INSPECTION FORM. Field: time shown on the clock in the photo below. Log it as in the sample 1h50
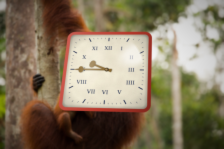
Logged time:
9h45
